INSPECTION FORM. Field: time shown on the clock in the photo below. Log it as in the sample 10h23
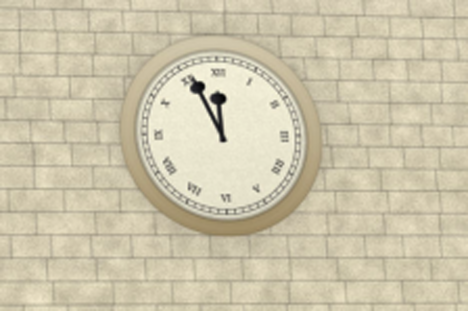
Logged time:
11h56
